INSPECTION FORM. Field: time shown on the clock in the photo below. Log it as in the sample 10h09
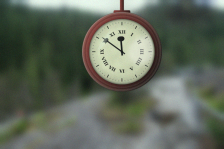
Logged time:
11h51
